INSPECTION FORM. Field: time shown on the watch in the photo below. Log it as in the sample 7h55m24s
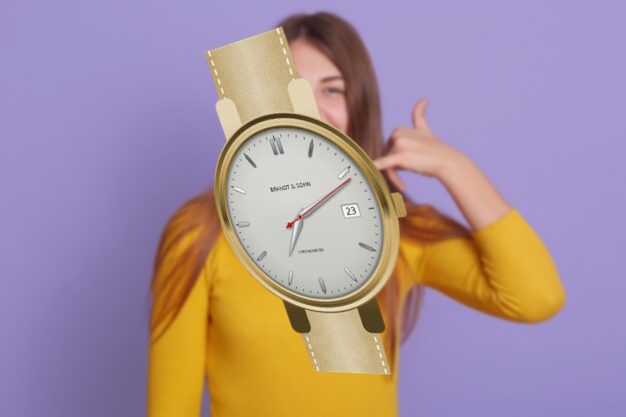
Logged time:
7h11m11s
